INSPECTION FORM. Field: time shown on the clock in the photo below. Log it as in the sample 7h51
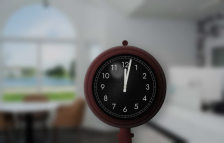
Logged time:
12h02
